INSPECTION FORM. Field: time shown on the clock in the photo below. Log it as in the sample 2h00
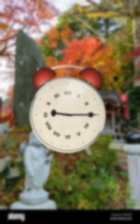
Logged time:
9h15
